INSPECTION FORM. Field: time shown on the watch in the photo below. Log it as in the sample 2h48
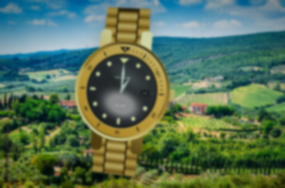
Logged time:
1h00
